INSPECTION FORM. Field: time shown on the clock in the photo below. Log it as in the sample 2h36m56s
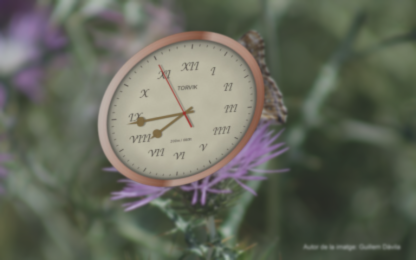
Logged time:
7h43m55s
